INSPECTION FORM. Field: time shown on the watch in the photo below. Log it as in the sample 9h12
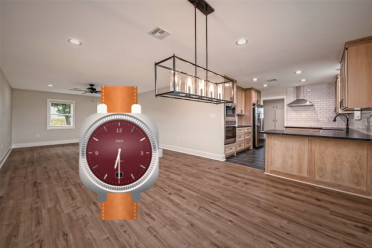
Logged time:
6h30
